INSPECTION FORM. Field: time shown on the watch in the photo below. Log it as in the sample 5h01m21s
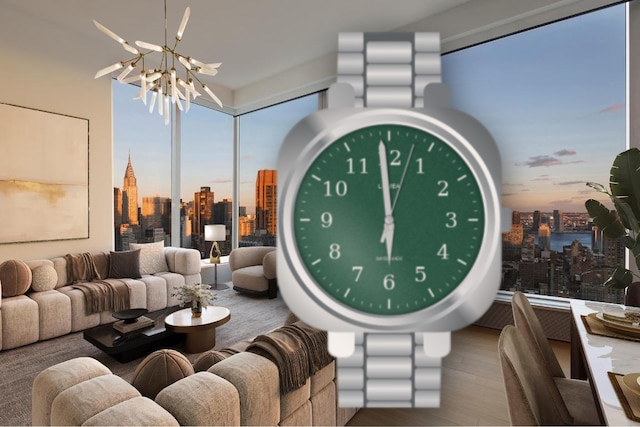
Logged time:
5h59m03s
